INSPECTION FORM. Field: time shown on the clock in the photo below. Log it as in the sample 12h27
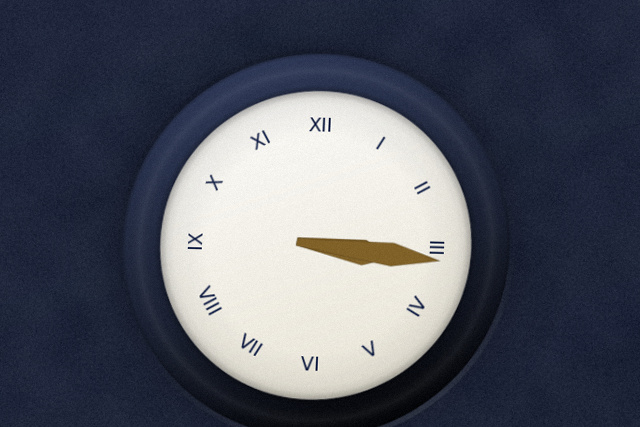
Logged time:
3h16
